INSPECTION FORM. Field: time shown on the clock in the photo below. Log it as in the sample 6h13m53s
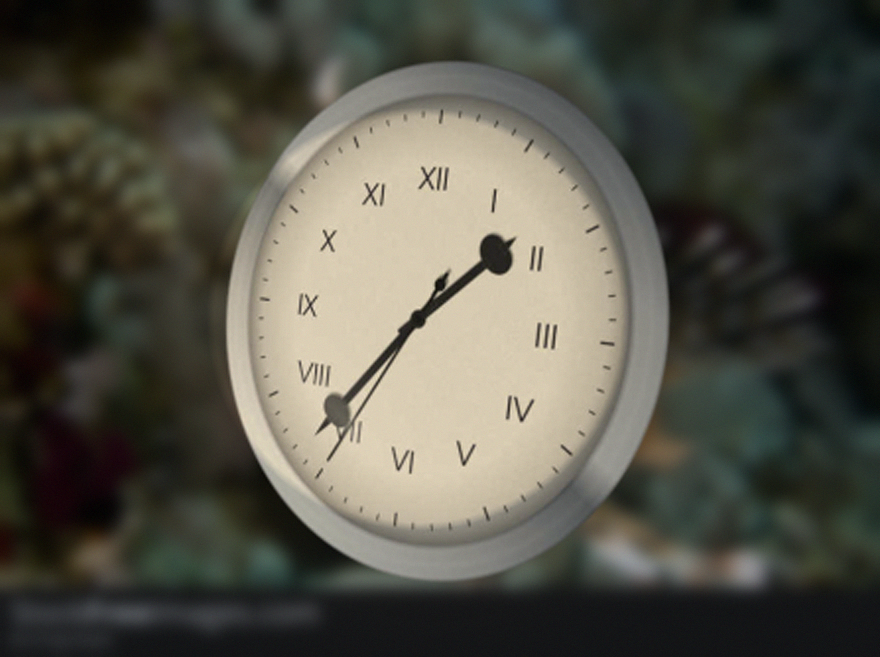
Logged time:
1h36m35s
